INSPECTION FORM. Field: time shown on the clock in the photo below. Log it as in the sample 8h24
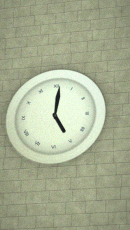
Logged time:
5h01
